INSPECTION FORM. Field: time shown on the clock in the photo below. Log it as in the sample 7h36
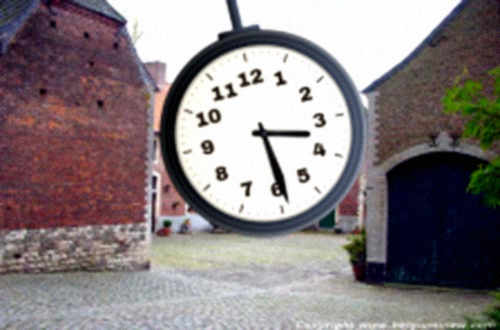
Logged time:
3h29
